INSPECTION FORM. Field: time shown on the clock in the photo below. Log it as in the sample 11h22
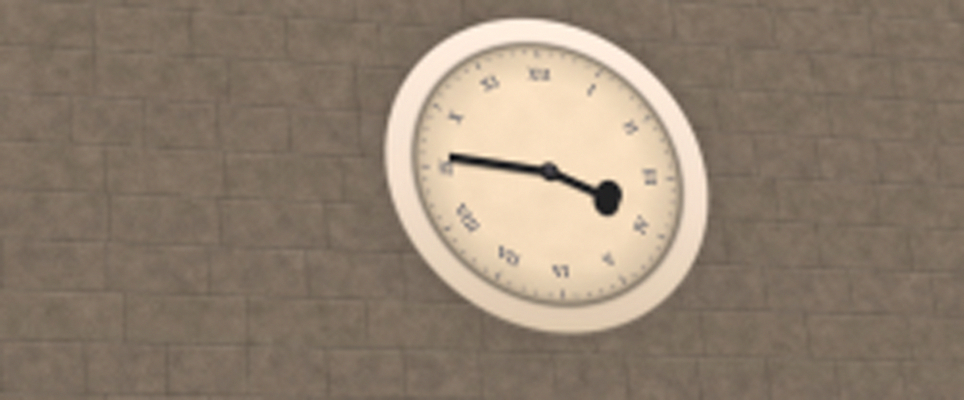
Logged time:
3h46
